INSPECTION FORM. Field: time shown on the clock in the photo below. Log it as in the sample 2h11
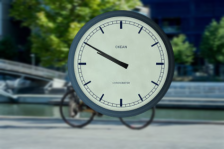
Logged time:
9h50
